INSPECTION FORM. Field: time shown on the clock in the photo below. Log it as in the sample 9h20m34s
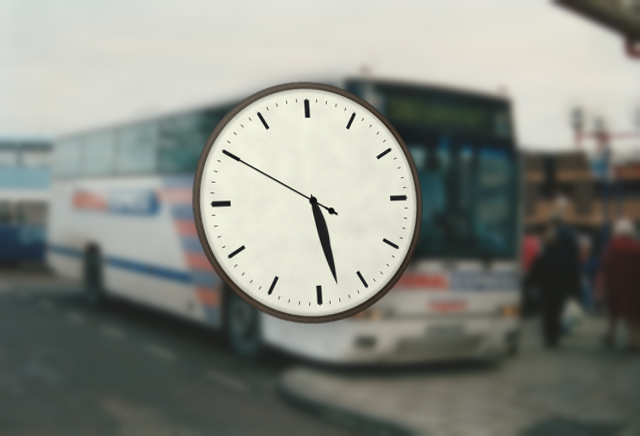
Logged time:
5h27m50s
